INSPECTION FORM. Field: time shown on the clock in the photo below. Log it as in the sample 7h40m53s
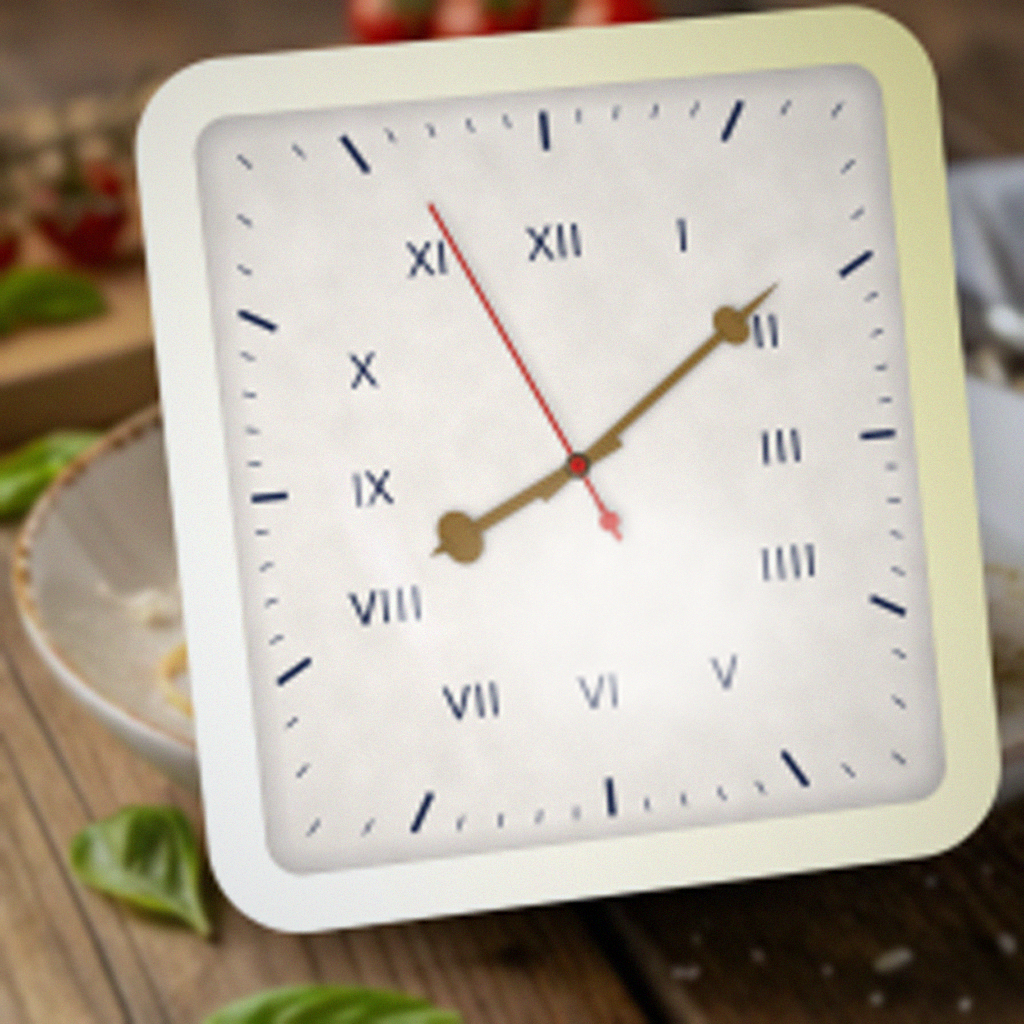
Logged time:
8h08m56s
